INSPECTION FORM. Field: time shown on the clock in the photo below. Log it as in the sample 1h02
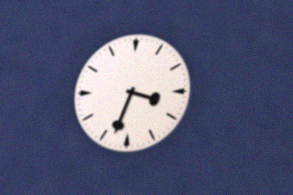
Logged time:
3h33
